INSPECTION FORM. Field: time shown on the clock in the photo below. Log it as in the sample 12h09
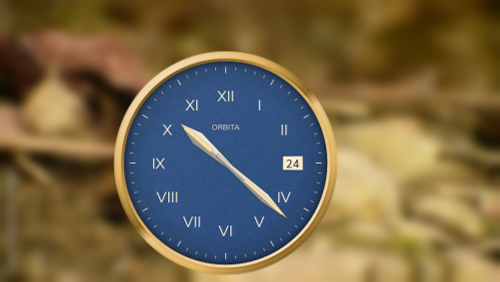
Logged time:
10h22
